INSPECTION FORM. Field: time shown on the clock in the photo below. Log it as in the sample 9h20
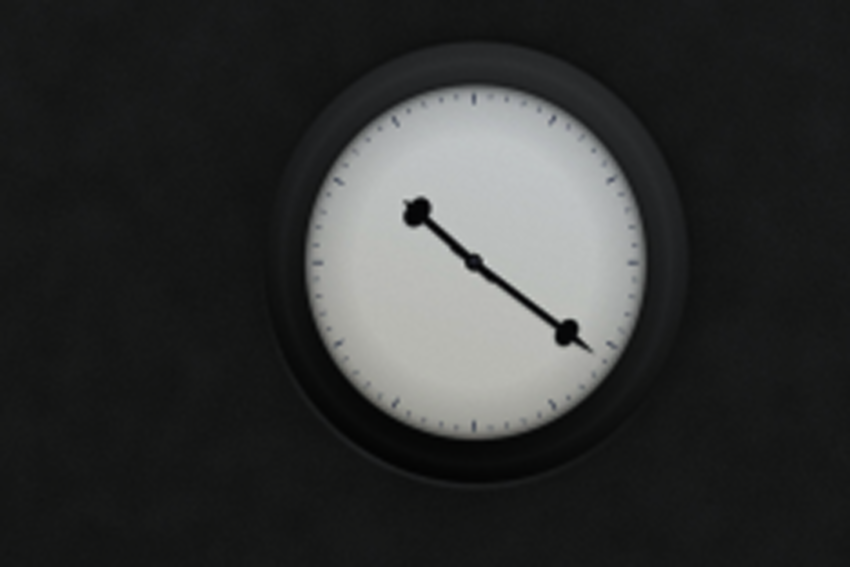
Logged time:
10h21
